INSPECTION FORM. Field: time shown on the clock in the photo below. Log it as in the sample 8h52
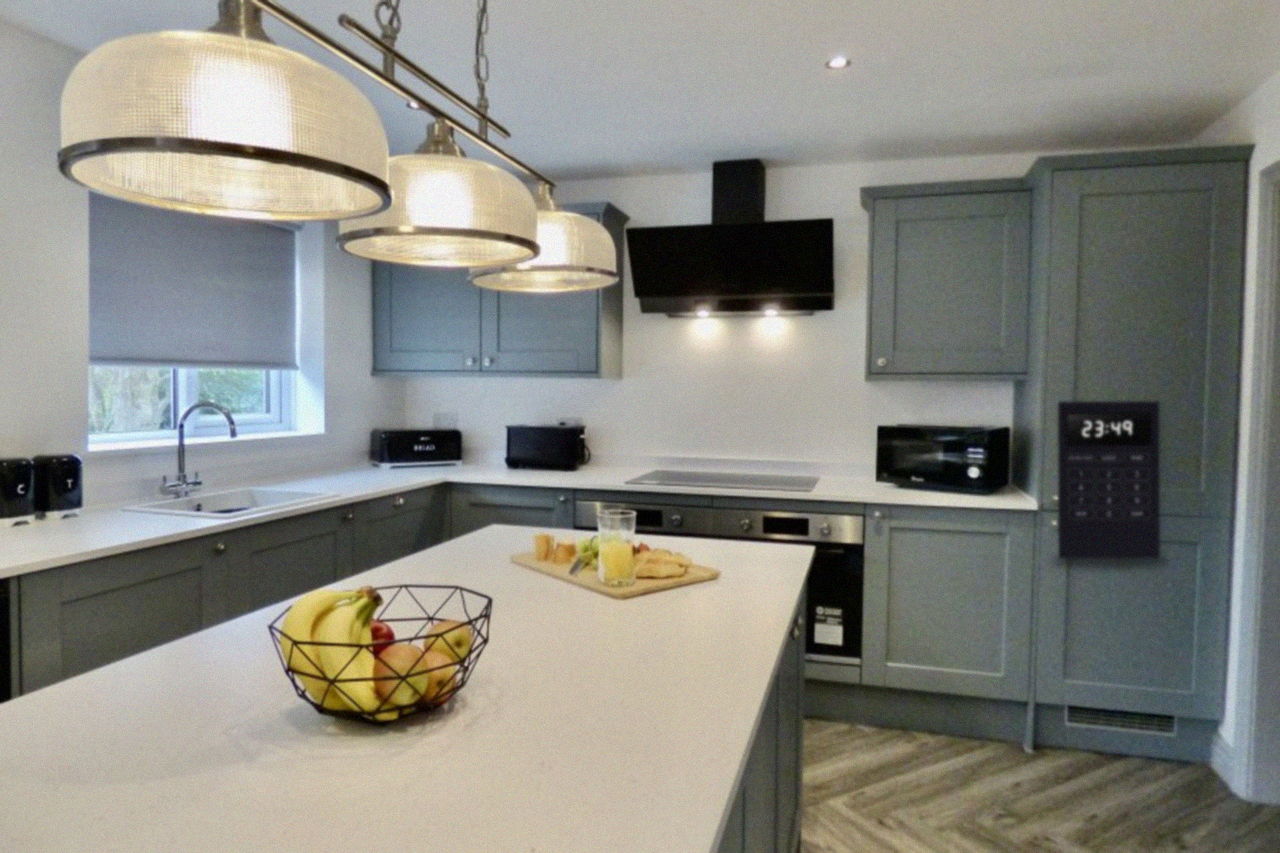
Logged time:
23h49
